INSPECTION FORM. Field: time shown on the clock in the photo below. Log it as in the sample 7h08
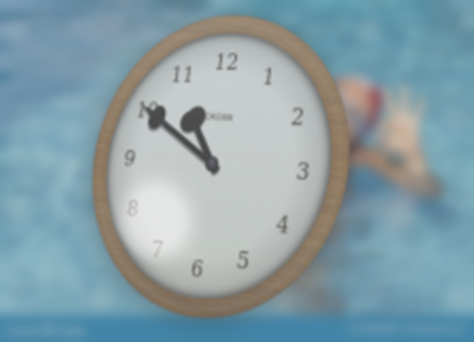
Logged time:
10h50
